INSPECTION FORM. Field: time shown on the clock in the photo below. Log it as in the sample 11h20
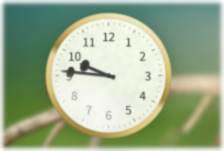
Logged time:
9h46
